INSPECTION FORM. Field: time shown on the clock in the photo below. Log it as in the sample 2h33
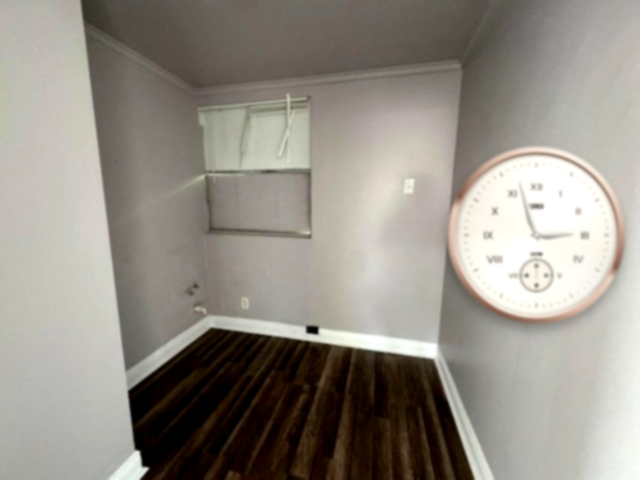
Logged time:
2h57
